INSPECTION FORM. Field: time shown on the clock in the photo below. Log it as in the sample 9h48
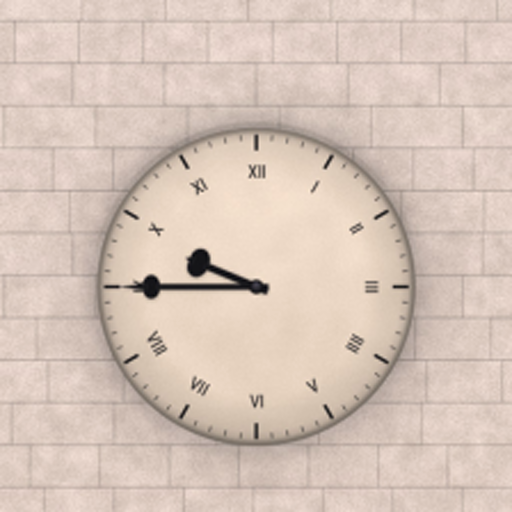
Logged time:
9h45
